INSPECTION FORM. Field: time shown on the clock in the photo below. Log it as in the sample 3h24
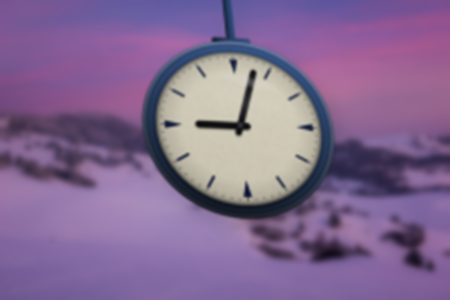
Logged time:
9h03
